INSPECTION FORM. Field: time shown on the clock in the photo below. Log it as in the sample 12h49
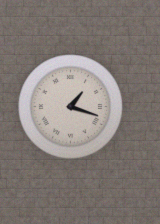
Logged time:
1h18
